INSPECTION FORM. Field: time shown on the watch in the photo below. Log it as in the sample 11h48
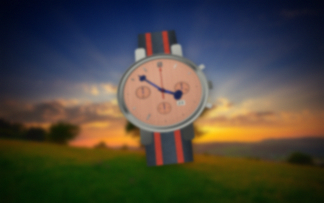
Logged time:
3h52
